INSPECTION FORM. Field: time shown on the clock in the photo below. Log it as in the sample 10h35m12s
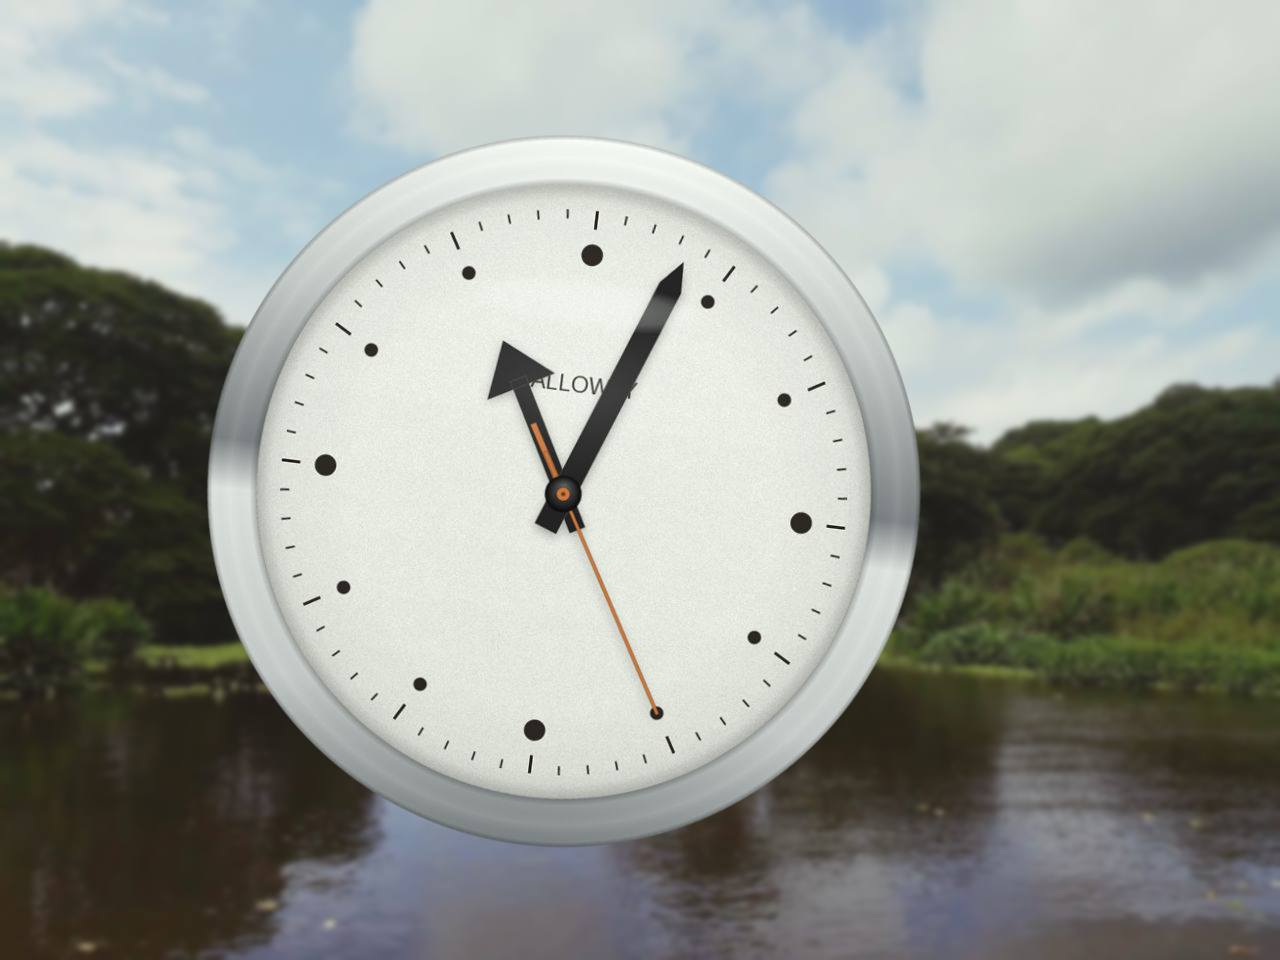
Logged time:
11h03m25s
